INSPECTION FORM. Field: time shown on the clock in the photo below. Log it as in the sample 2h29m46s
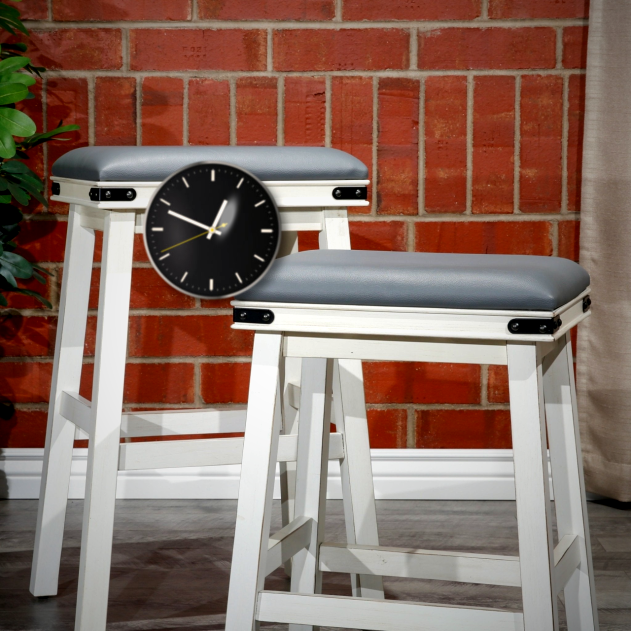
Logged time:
12h48m41s
